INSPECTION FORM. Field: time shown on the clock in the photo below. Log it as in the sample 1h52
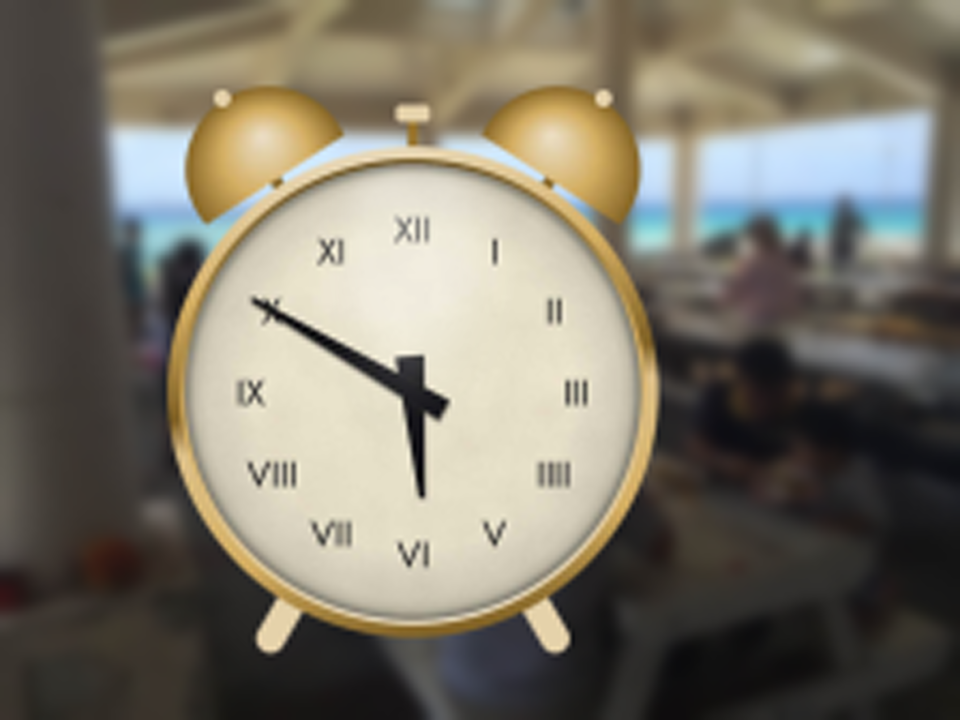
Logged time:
5h50
